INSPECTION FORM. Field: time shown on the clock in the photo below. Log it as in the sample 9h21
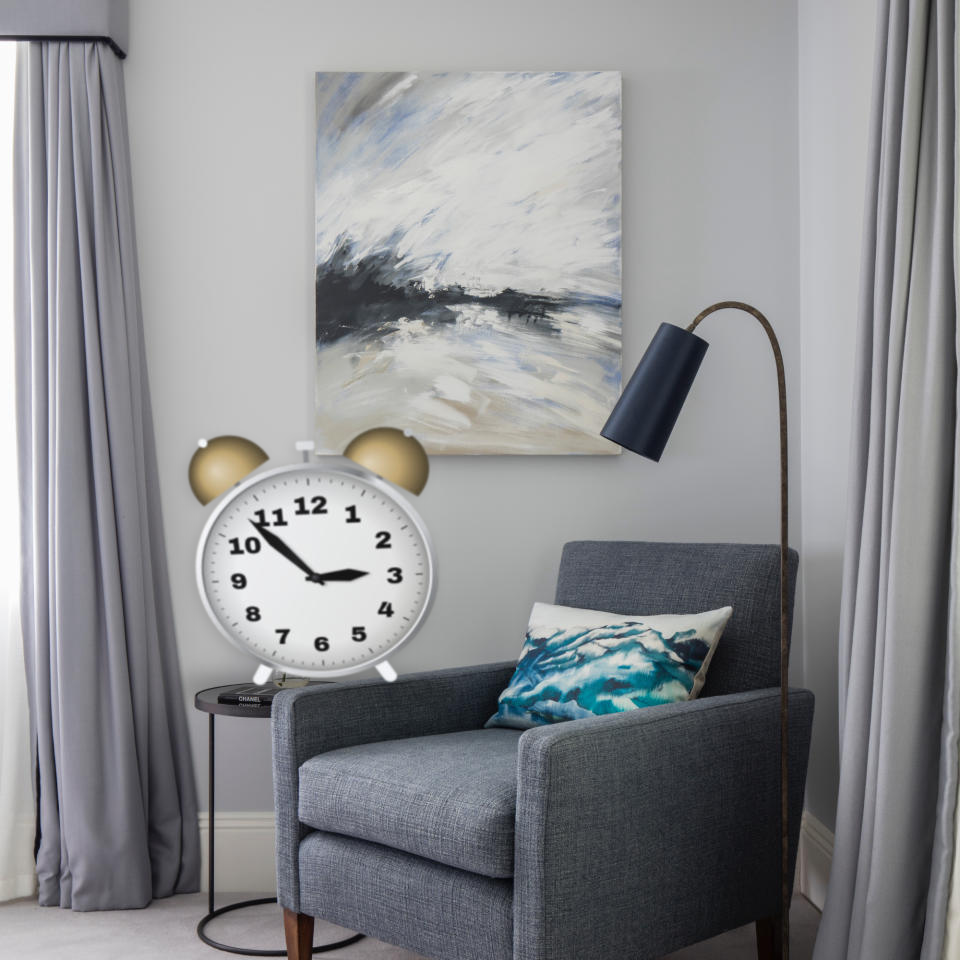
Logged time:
2h53
